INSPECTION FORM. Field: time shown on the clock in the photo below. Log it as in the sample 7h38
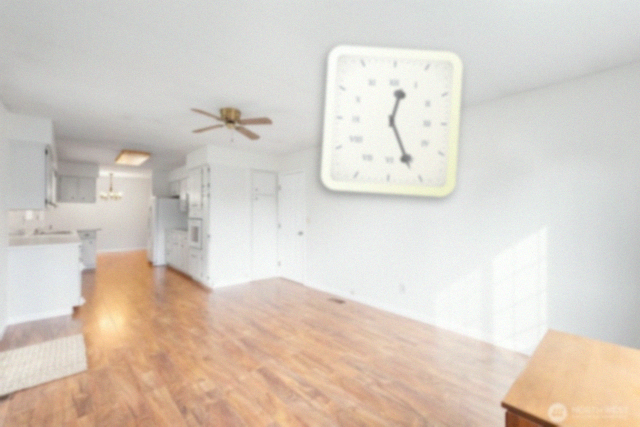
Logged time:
12h26
